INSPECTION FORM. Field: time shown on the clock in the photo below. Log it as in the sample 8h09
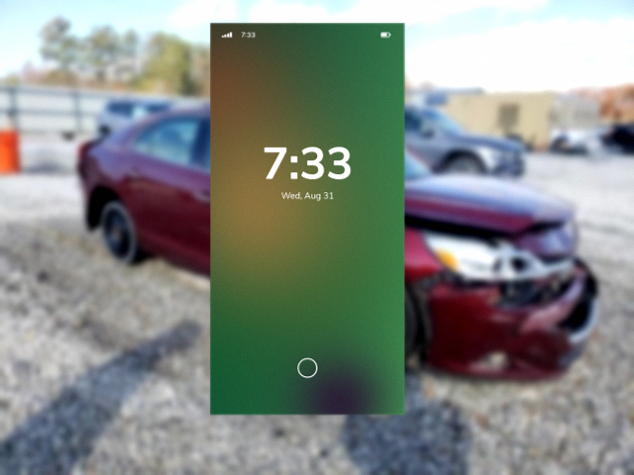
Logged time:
7h33
